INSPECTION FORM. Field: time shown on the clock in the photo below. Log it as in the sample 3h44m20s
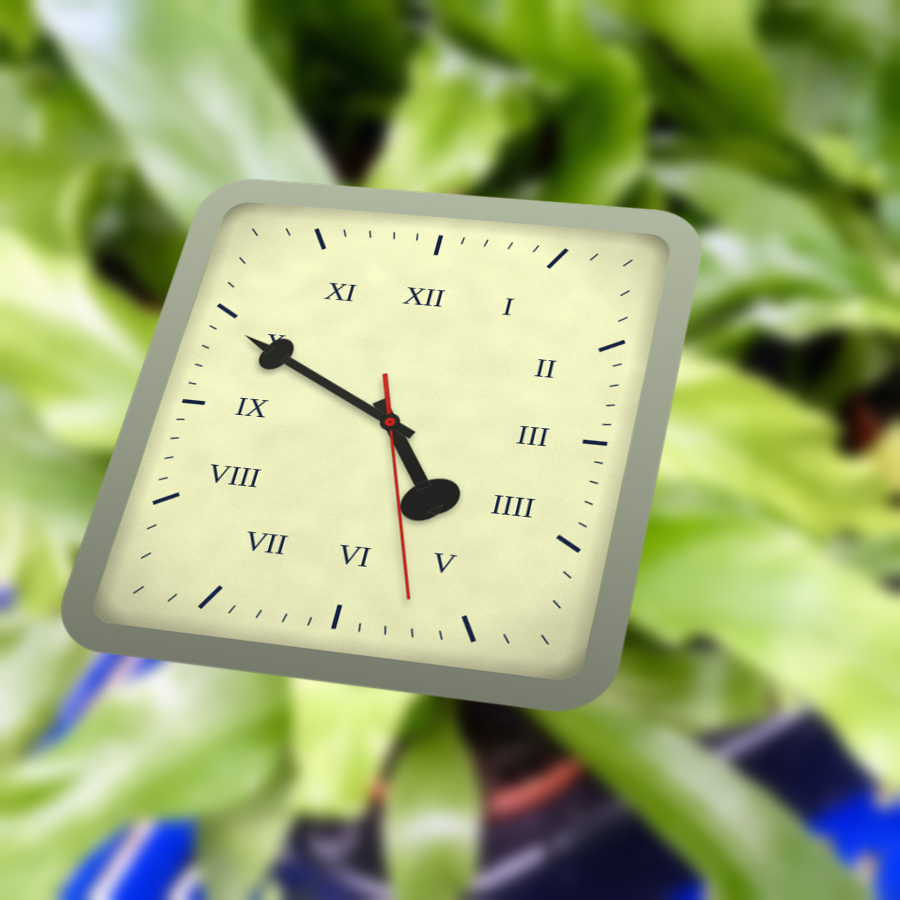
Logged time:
4h49m27s
